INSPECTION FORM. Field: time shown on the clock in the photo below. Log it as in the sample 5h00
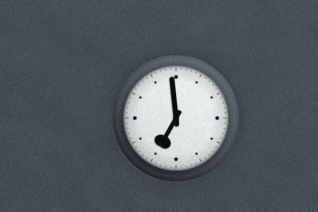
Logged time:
6h59
